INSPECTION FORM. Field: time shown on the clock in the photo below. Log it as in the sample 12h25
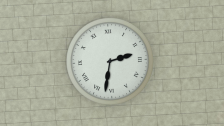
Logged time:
2h32
